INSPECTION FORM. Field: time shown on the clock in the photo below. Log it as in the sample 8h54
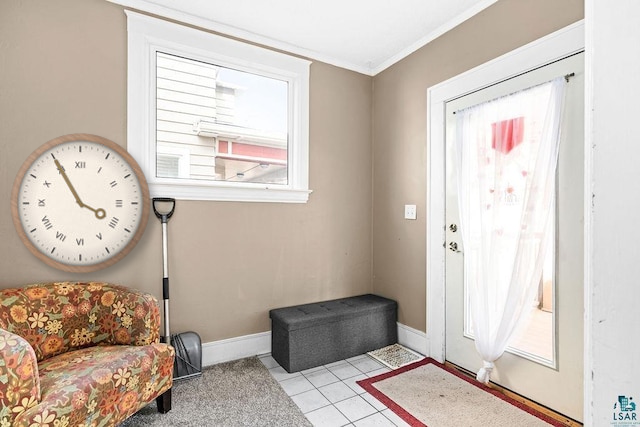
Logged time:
3h55
